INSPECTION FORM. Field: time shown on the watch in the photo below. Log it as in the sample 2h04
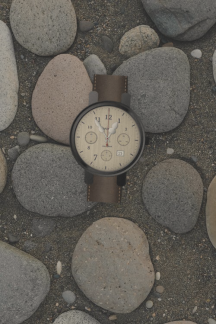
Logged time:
12h54
